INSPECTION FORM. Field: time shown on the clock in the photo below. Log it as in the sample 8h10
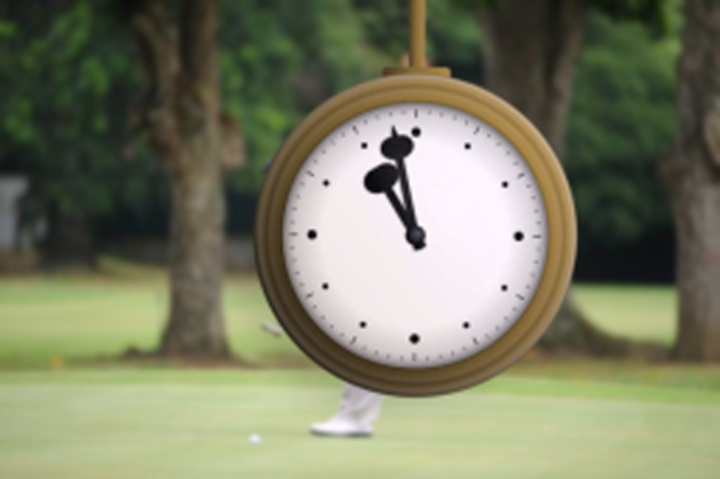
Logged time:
10h58
